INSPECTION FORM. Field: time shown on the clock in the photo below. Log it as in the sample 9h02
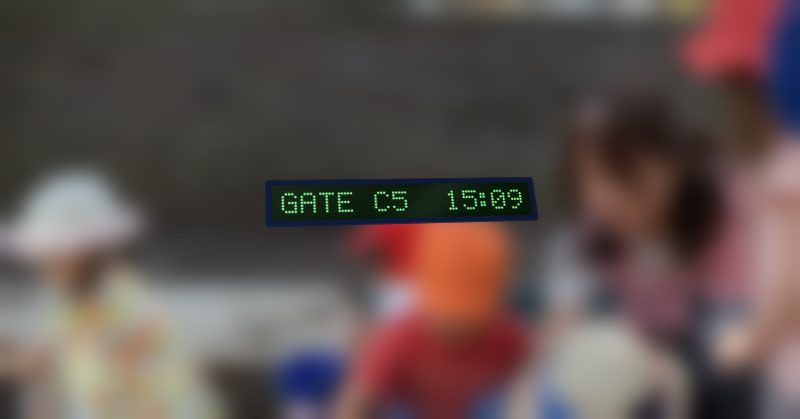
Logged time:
15h09
